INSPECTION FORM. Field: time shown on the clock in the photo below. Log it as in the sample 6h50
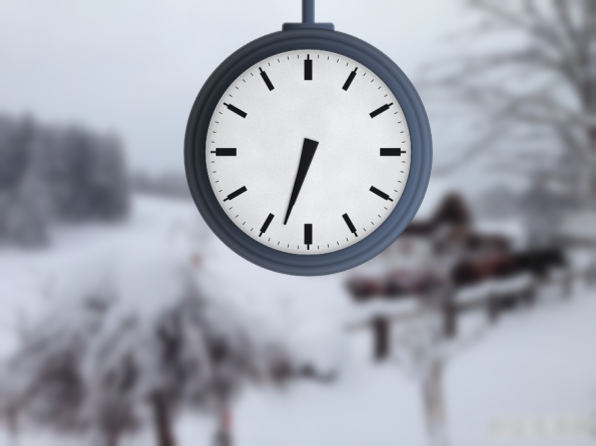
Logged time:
6h33
